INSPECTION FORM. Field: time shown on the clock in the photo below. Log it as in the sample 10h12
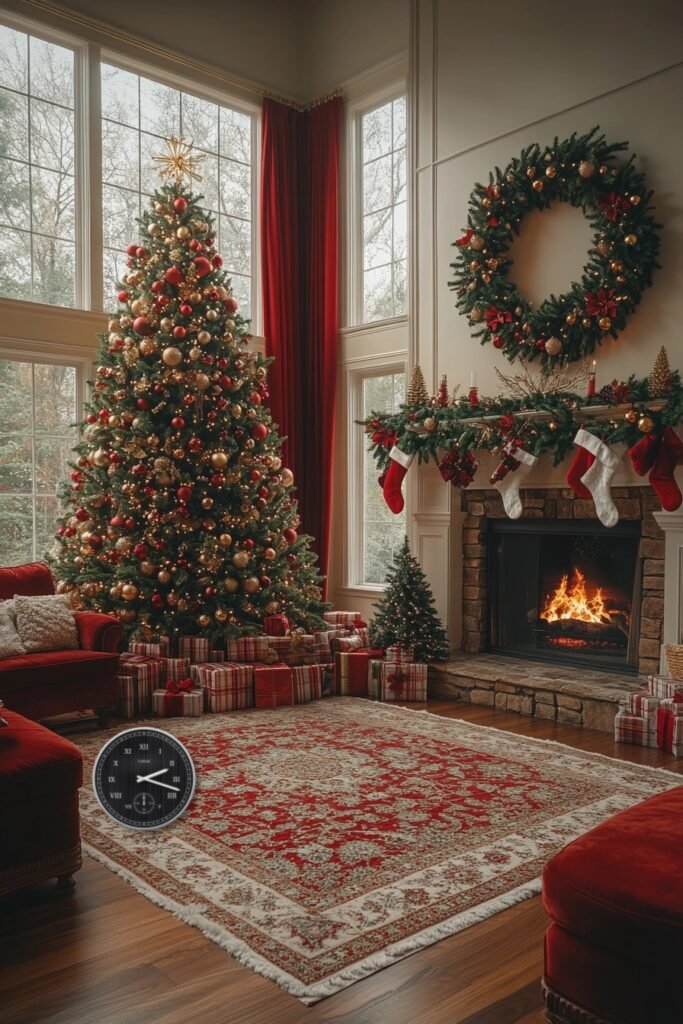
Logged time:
2h18
